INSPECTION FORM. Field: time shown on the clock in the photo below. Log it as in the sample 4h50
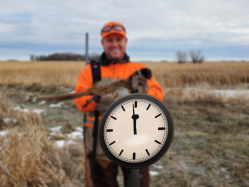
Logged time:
11h59
